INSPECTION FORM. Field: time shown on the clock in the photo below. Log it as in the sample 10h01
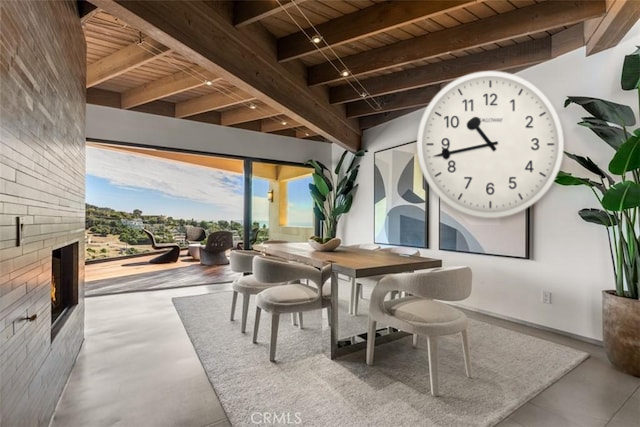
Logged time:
10h43
